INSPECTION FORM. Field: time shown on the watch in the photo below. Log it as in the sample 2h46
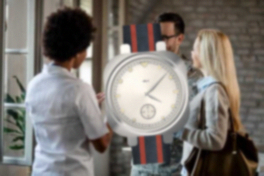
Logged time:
4h08
